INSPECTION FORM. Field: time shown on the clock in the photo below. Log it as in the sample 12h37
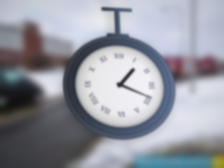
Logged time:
1h19
